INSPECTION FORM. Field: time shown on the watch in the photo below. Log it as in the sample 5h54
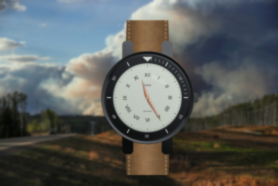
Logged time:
11h25
